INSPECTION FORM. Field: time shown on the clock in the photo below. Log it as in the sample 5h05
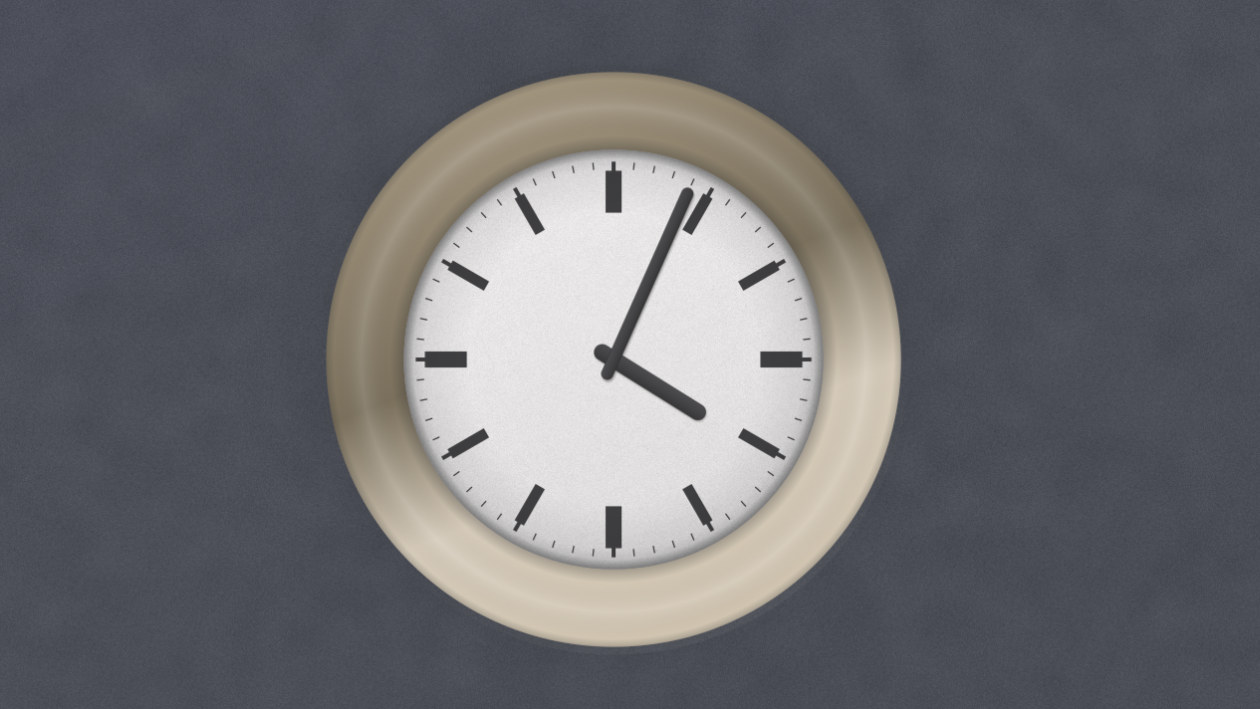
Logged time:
4h04
